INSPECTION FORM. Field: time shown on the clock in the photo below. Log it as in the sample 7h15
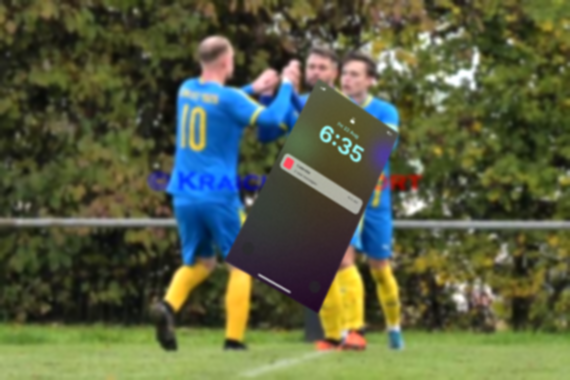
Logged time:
6h35
